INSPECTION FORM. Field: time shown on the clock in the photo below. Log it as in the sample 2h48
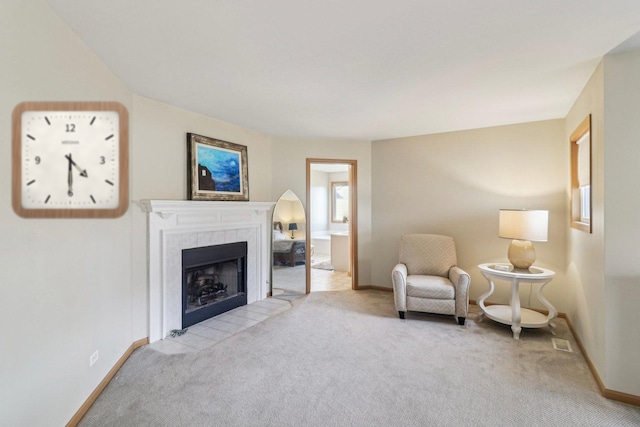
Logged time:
4h30
